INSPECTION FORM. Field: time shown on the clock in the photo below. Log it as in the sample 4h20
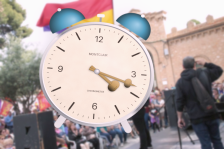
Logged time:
4h18
